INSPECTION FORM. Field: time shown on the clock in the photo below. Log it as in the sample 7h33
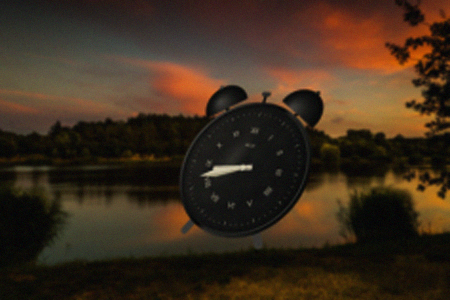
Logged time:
8h42
